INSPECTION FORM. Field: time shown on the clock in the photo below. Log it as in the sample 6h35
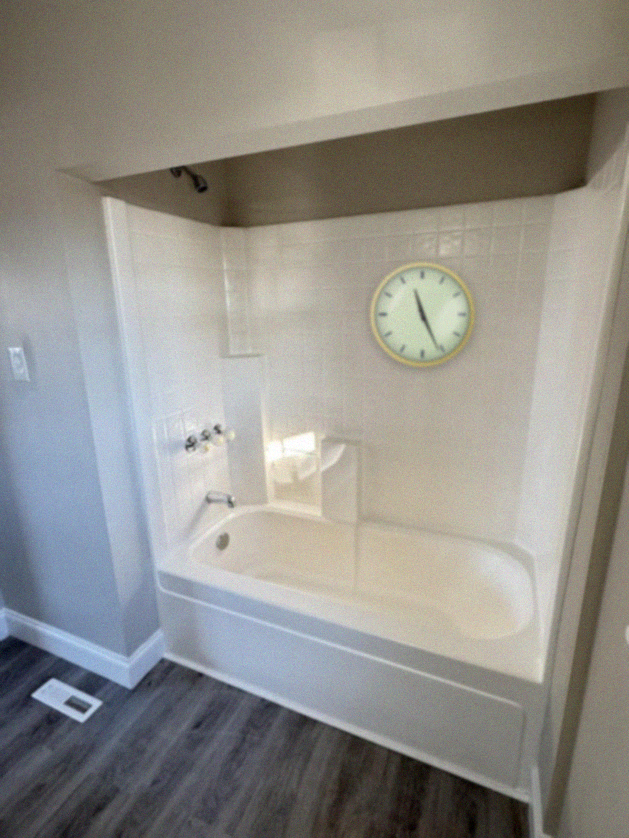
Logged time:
11h26
